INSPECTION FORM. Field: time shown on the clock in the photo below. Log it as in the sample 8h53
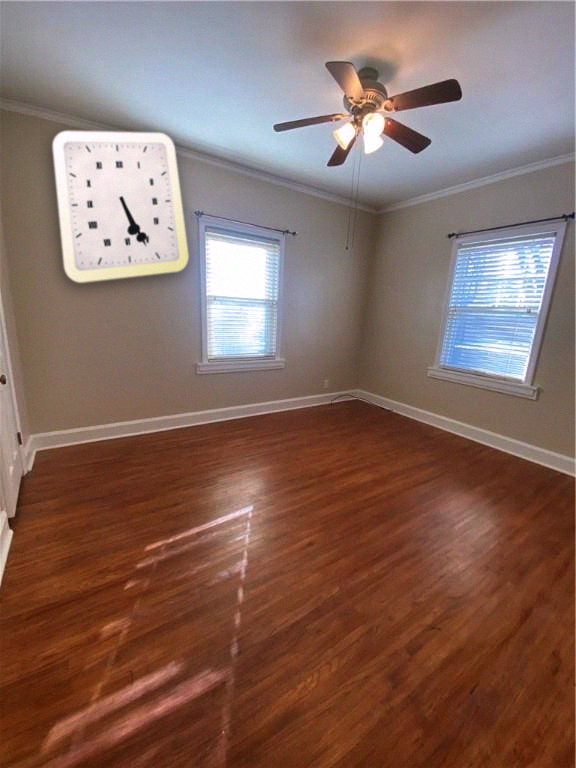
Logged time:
5h26
